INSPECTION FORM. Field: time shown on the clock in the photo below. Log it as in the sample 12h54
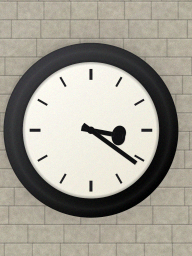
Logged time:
3h21
